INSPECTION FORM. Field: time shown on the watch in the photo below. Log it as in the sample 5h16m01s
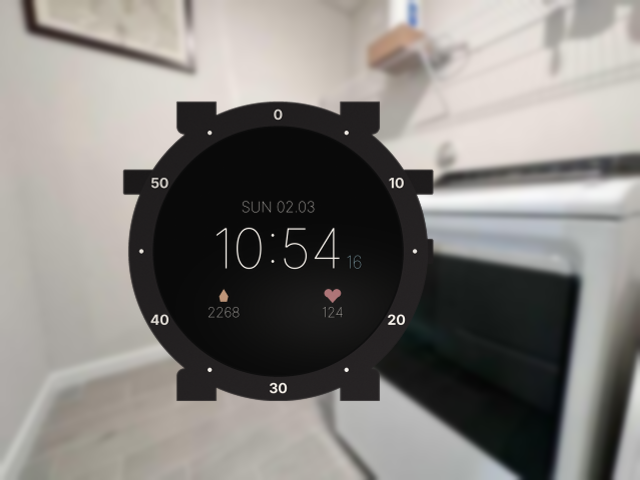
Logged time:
10h54m16s
